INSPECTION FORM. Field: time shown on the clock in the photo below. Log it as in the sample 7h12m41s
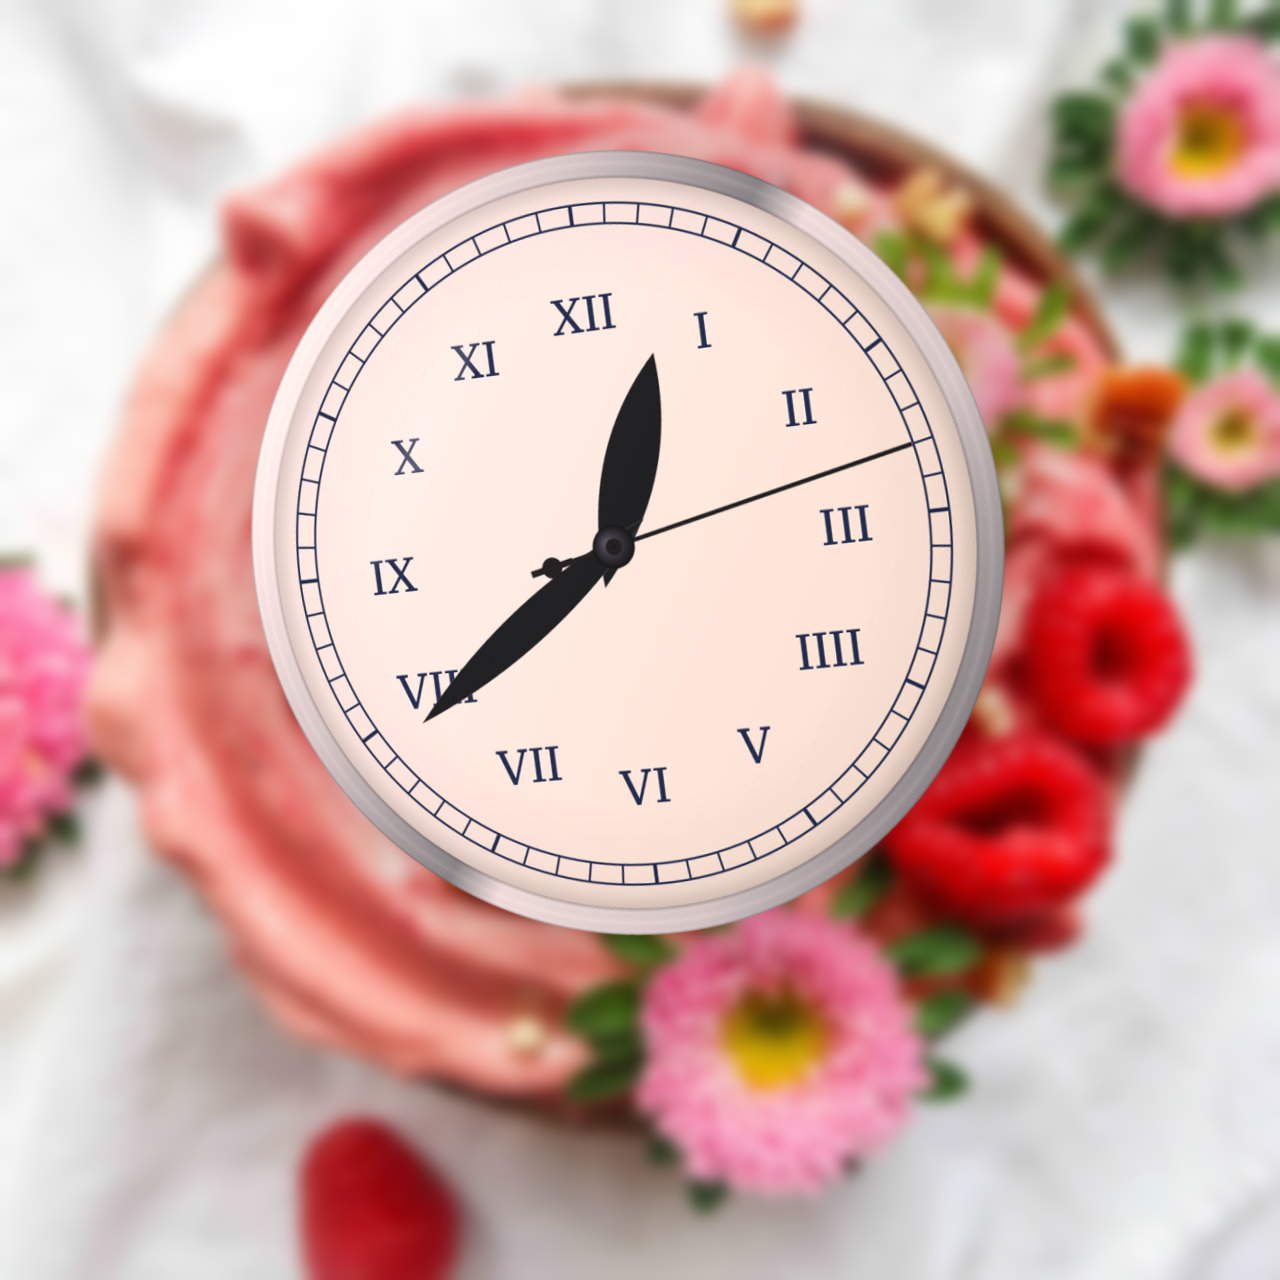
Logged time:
12h39m13s
